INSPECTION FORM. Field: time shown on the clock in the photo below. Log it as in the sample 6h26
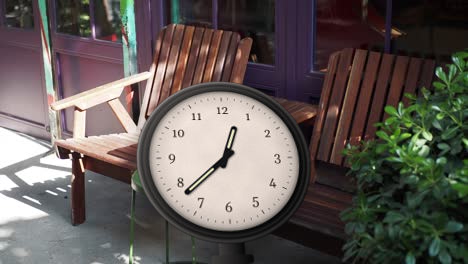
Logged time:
12h38
